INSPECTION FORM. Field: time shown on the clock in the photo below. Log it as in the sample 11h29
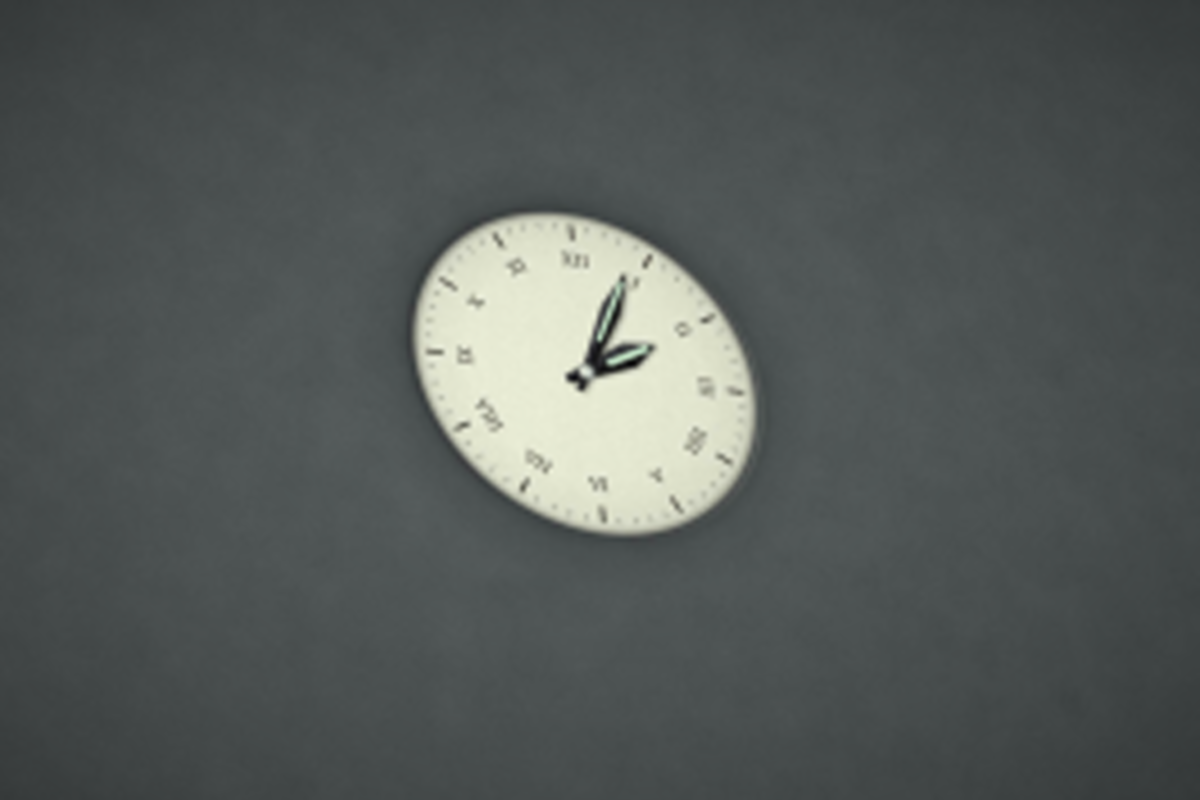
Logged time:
2h04
